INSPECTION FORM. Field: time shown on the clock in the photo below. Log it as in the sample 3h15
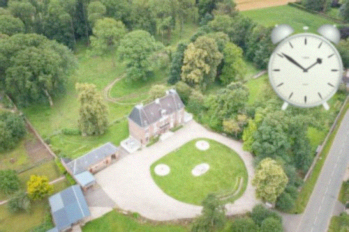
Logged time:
1h51
